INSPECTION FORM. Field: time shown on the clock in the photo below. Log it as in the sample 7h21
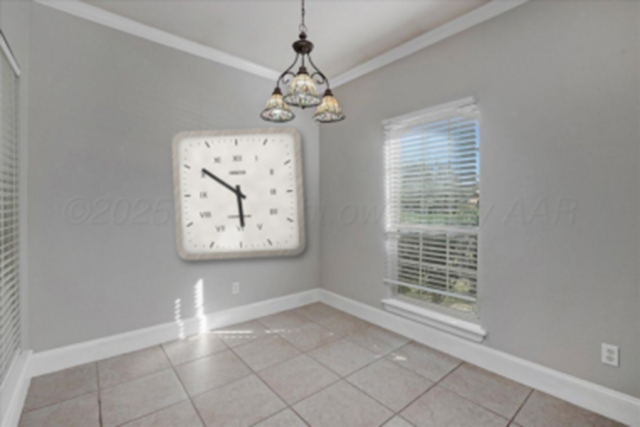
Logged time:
5h51
